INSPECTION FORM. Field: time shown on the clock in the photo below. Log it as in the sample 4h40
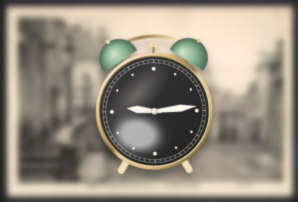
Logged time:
9h14
